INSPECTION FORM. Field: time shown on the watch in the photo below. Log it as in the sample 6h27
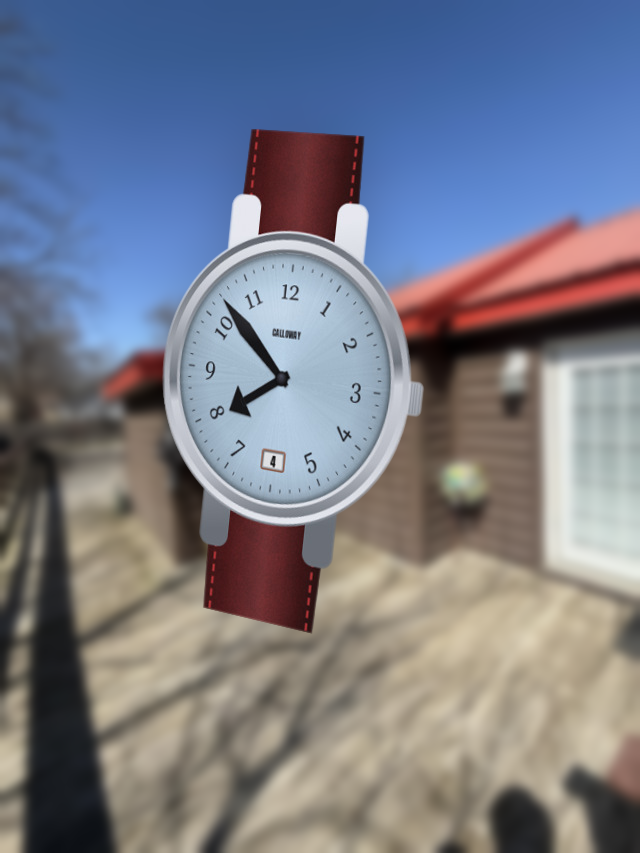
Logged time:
7h52
